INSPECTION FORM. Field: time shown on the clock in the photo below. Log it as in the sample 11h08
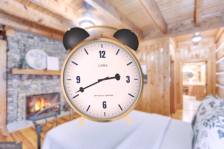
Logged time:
2h41
